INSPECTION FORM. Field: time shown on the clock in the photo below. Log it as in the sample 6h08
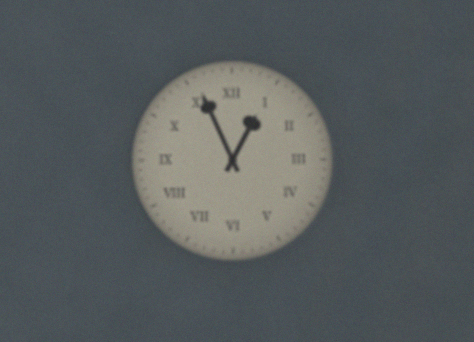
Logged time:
12h56
